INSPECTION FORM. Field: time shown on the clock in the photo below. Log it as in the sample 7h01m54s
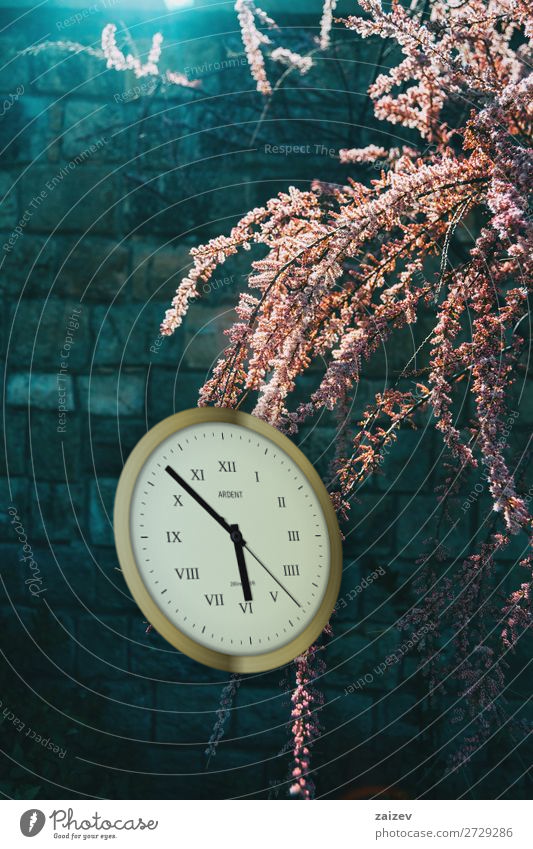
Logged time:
5h52m23s
